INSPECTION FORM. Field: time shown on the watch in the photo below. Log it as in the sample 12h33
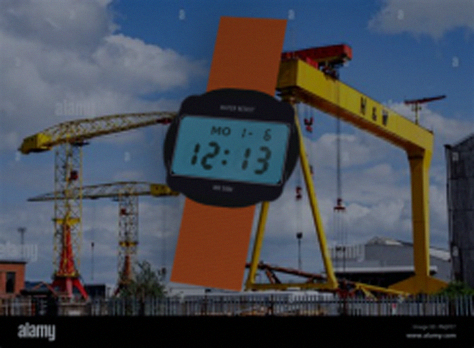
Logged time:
12h13
